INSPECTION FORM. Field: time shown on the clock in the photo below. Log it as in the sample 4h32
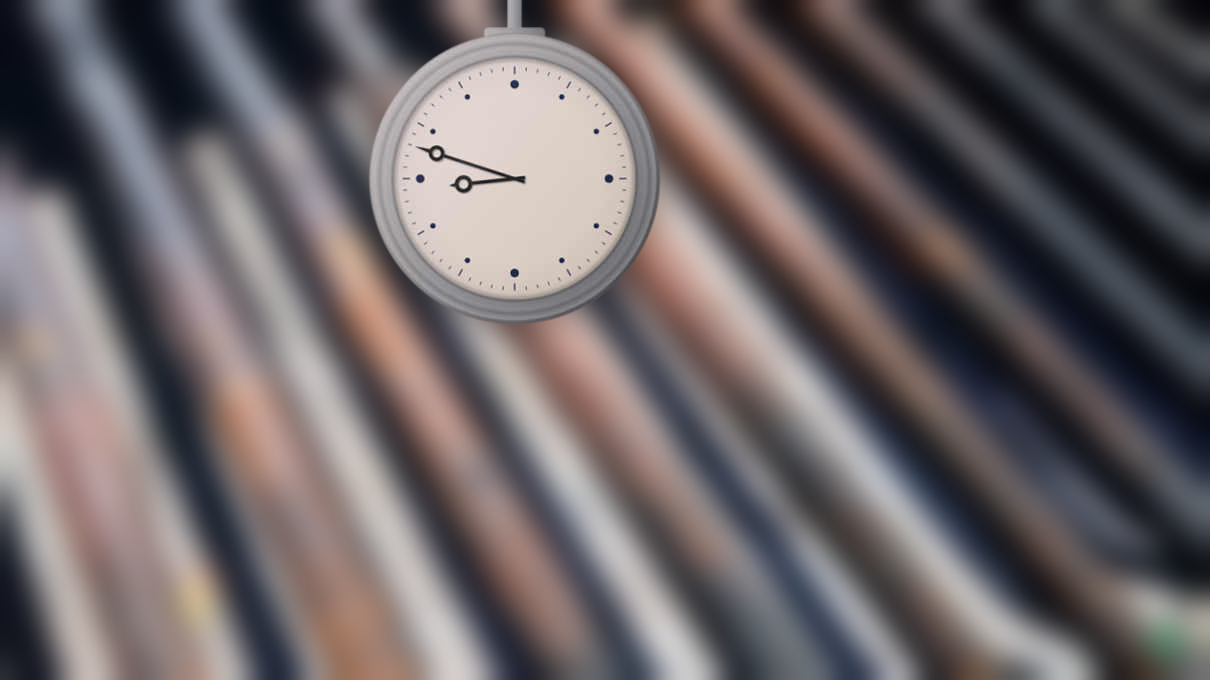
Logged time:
8h48
